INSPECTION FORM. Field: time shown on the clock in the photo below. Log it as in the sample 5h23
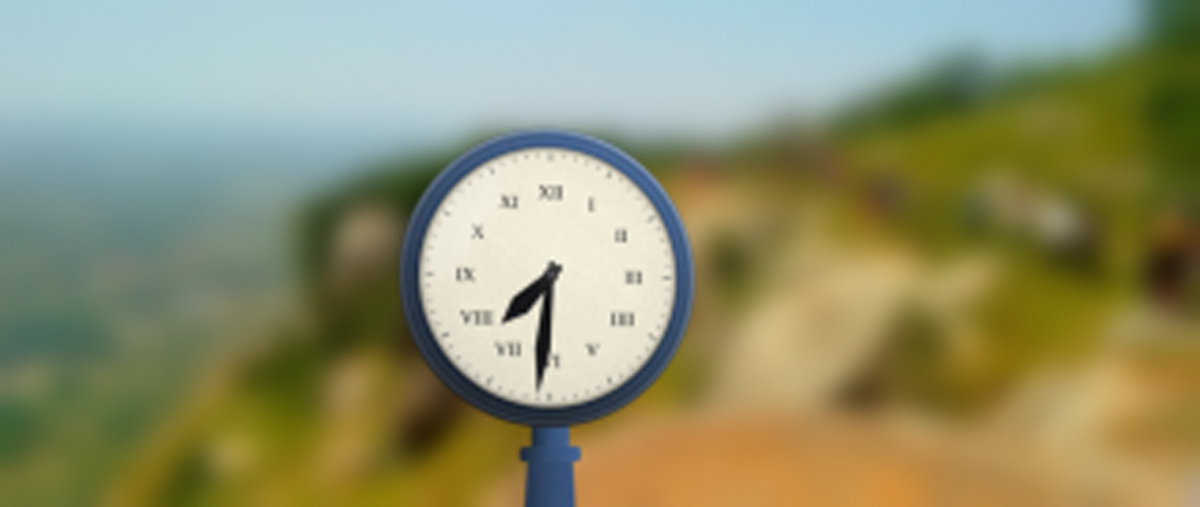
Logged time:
7h31
